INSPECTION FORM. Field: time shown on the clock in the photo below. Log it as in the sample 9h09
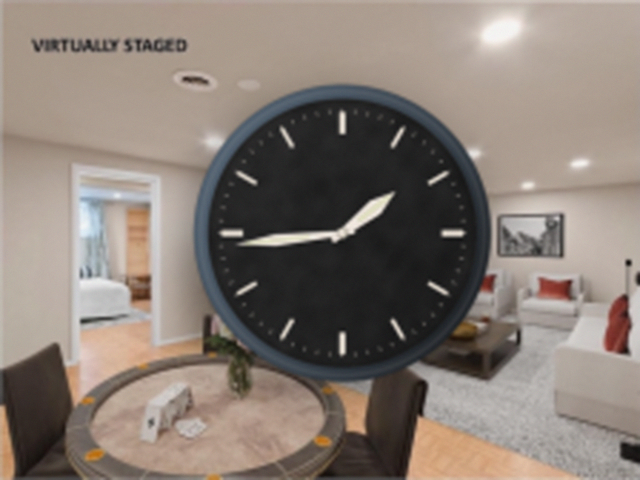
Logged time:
1h44
